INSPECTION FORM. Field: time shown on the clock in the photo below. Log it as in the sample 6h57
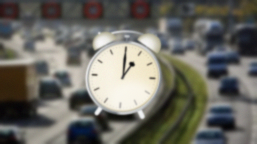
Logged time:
1h00
